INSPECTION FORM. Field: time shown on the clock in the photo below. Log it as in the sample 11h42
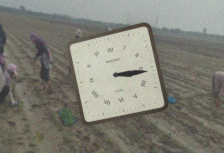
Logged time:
3h16
